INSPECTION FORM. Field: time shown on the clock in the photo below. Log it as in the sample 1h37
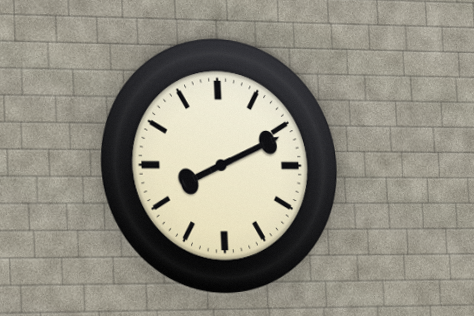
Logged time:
8h11
